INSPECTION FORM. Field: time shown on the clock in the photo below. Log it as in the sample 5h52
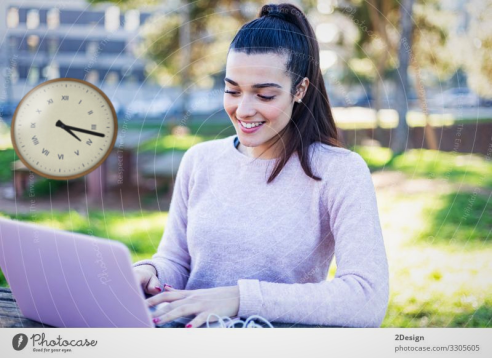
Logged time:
4h17
